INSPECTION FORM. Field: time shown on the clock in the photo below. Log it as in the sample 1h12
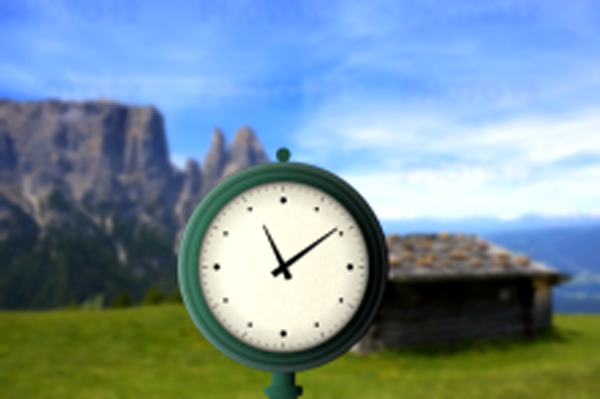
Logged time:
11h09
